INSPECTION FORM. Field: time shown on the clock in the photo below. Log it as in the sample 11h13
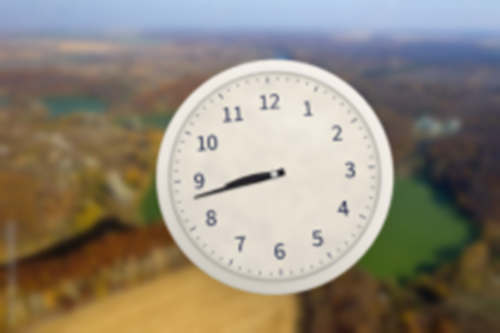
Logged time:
8h43
